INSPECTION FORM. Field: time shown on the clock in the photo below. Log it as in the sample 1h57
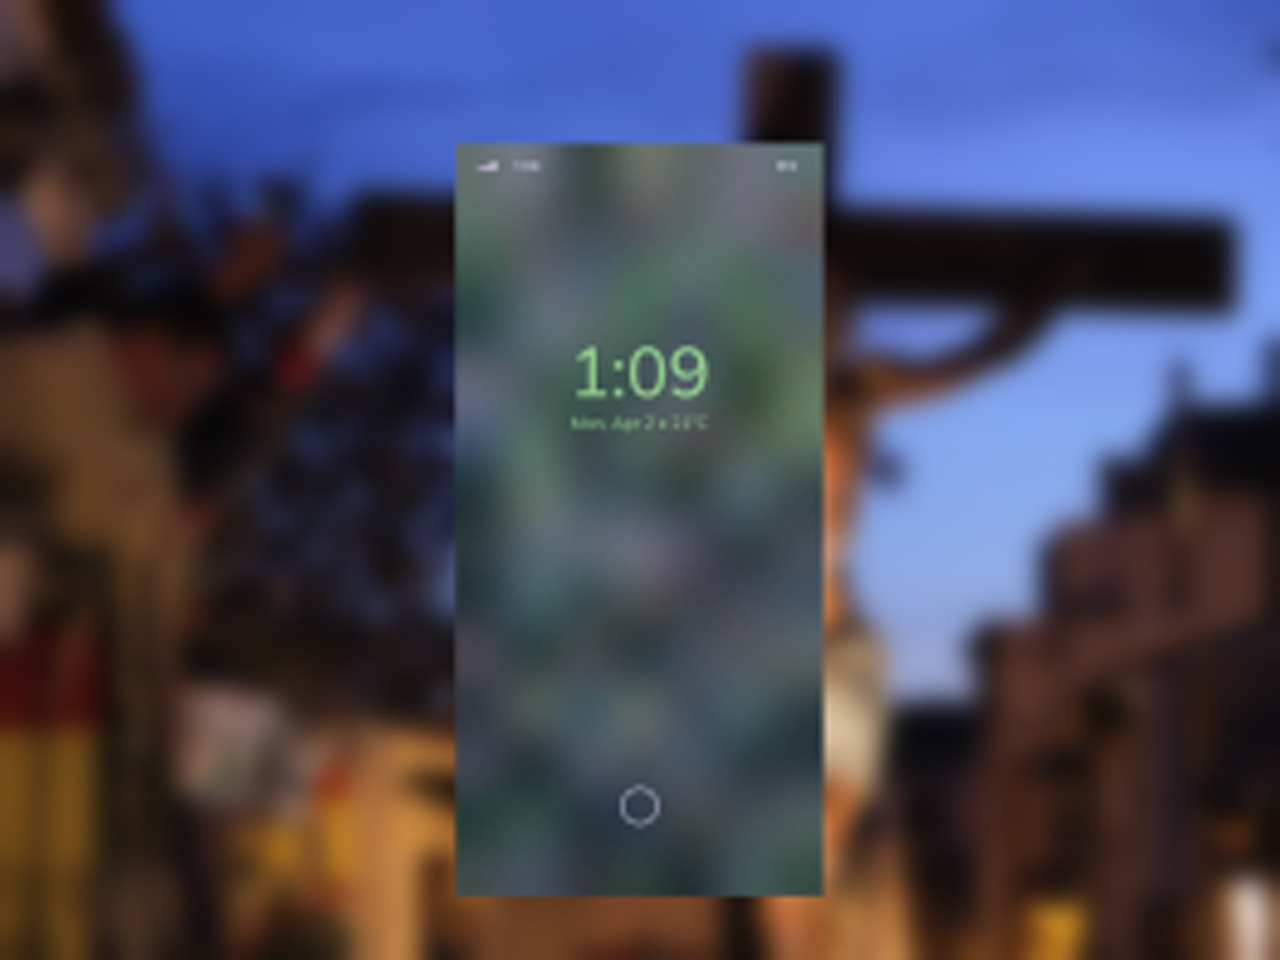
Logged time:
1h09
